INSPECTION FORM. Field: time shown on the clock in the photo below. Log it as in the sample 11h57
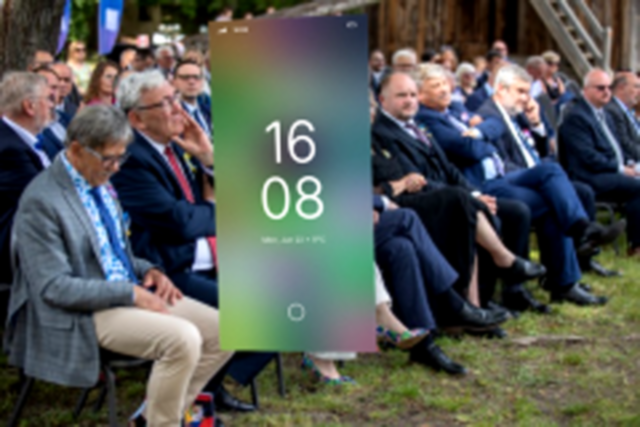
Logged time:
16h08
